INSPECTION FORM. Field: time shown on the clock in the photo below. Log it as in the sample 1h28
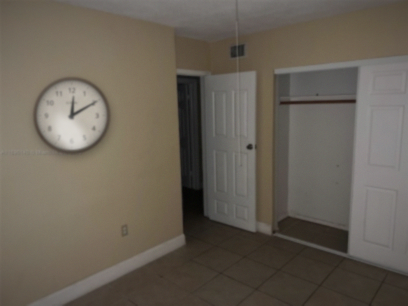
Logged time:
12h10
